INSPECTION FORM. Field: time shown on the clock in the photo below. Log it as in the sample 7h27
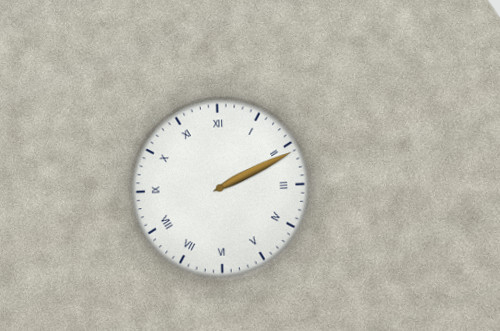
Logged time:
2h11
